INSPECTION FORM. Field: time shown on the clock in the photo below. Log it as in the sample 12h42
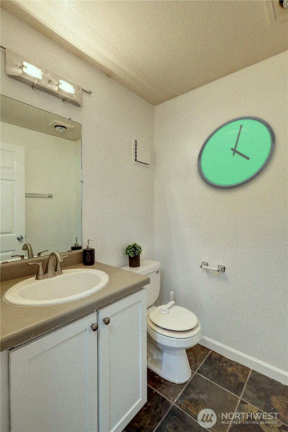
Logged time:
4h00
